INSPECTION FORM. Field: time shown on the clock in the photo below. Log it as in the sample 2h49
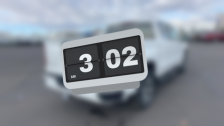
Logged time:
3h02
